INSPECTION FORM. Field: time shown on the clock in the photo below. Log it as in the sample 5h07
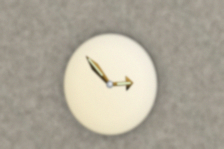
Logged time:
2h53
